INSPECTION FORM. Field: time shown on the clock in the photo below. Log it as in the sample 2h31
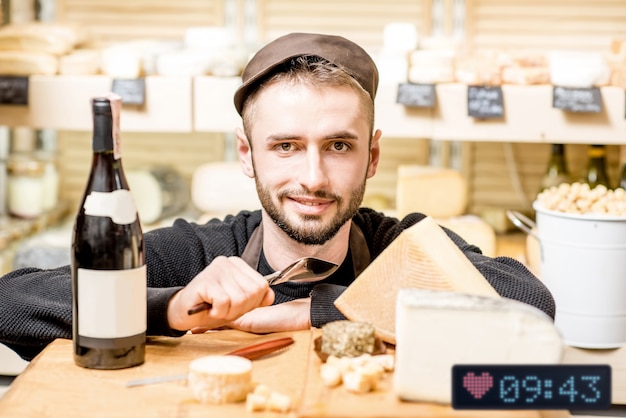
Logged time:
9h43
